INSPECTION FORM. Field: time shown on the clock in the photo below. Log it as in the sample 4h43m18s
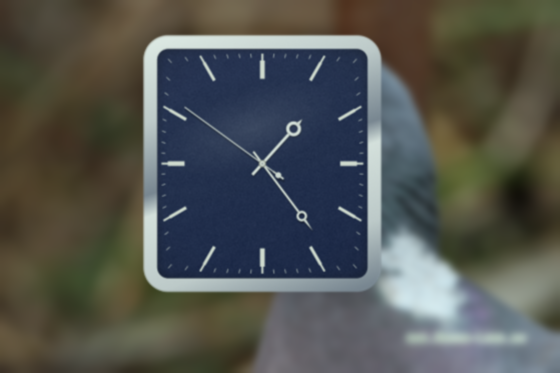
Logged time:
1h23m51s
